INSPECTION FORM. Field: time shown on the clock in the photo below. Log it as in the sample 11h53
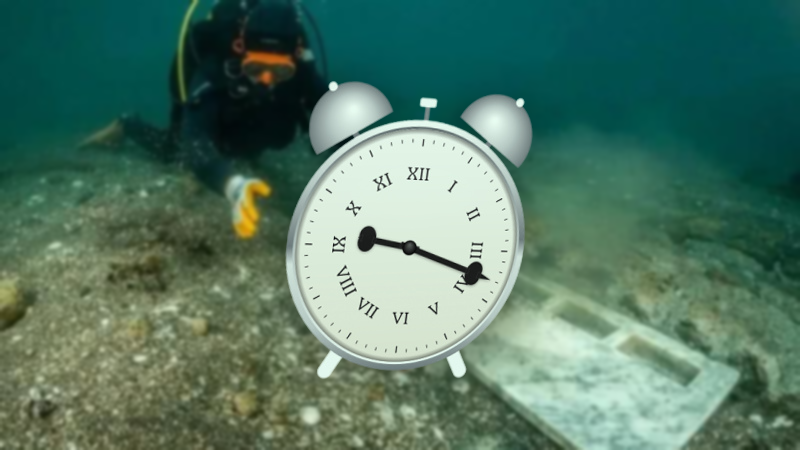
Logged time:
9h18
